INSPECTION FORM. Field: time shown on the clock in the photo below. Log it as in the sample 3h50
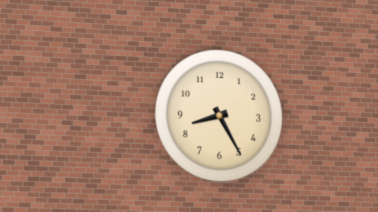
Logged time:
8h25
